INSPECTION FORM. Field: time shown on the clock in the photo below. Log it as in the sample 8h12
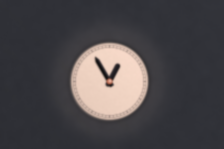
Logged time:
12h55
